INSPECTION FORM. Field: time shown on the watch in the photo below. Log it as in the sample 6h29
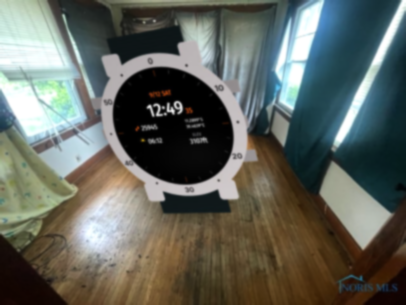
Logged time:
12h49
